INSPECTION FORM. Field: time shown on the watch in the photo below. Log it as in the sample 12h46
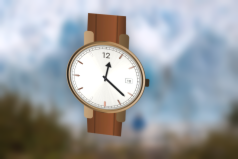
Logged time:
12h22
